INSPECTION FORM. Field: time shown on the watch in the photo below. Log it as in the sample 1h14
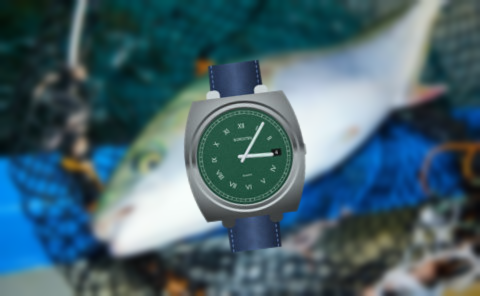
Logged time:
3h06
